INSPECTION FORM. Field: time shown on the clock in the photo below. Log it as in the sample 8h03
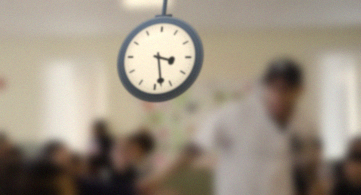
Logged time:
3h28
